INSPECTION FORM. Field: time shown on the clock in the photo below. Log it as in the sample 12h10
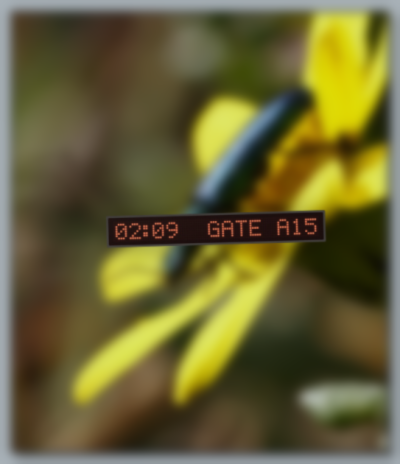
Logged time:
2h09
